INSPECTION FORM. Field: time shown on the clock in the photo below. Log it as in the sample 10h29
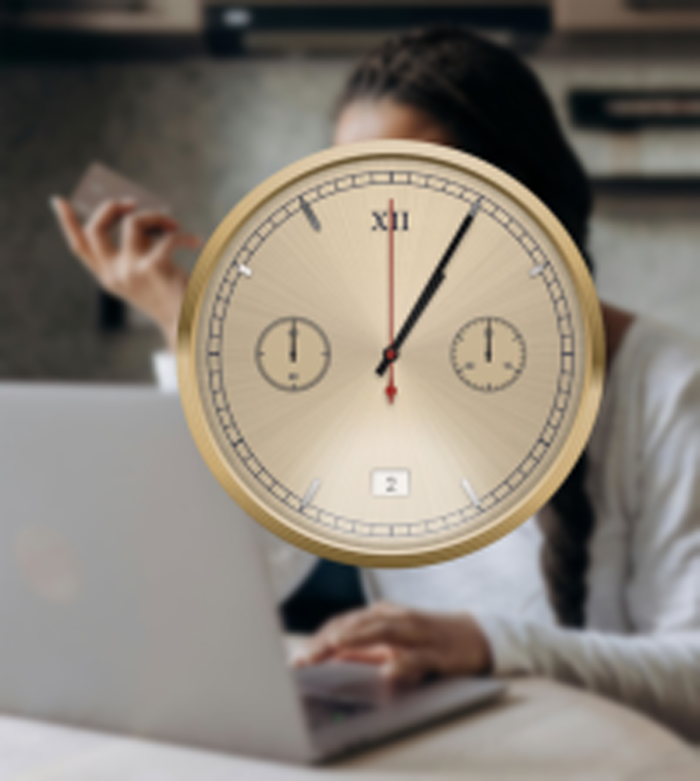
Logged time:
1h05
